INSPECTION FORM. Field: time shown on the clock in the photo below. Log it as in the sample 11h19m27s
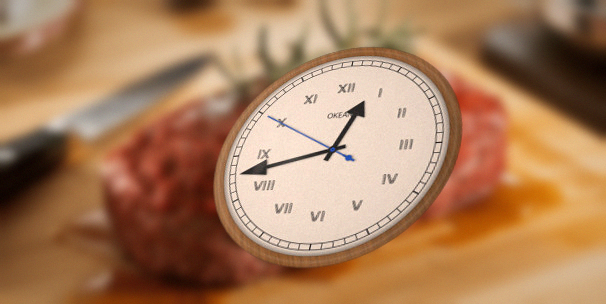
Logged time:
12h42m50s
